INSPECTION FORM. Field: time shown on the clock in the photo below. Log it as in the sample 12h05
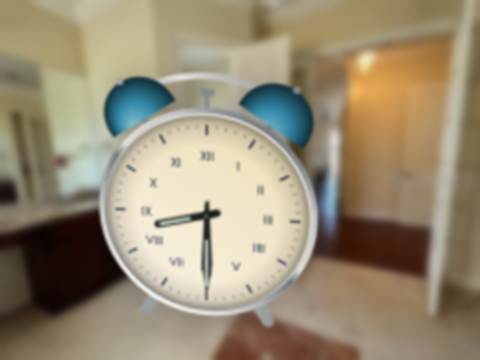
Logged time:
8h30
